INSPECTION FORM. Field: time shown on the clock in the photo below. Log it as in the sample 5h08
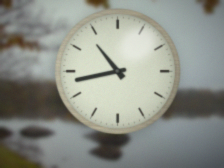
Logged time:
10h43
